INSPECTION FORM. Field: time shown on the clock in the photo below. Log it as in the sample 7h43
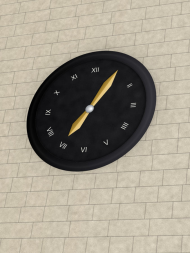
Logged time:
7h05
